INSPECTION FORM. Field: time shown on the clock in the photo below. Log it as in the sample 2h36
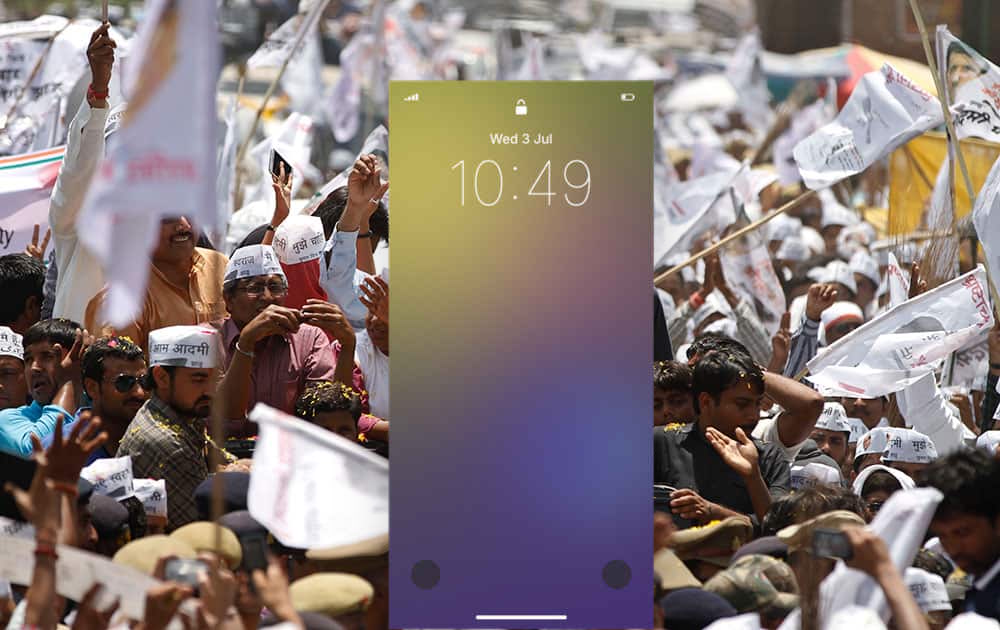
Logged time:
10h49
